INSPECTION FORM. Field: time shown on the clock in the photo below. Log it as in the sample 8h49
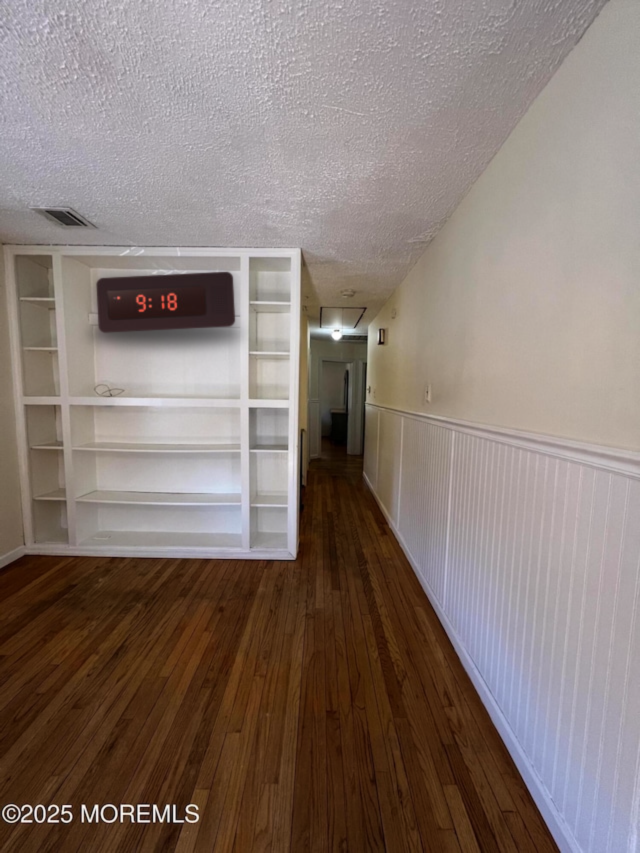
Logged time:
9h18
